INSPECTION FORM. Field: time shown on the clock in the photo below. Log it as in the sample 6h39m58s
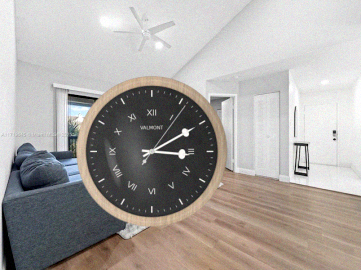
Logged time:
3h10m06s
